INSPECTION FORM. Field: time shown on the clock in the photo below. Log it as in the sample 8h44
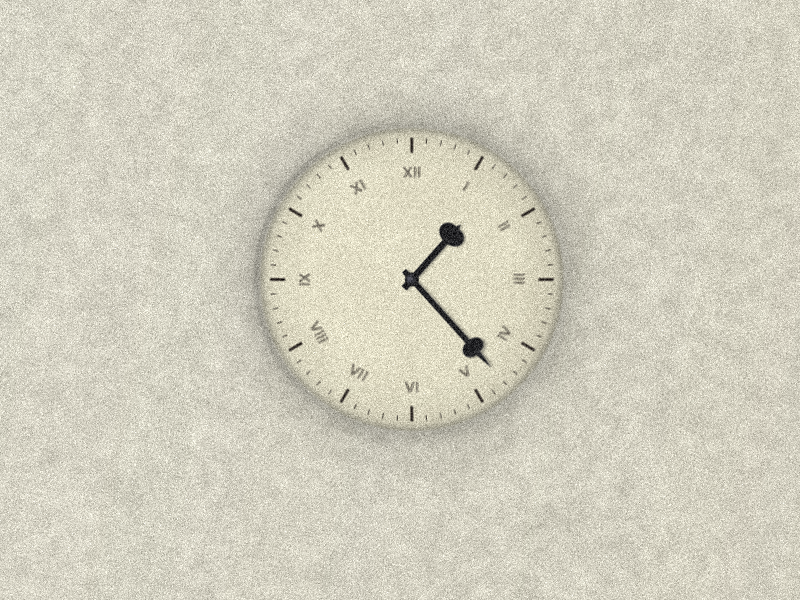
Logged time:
1h23
